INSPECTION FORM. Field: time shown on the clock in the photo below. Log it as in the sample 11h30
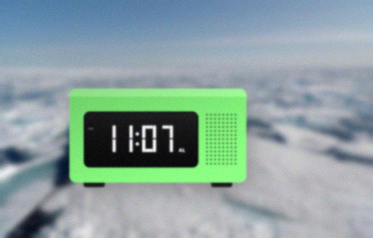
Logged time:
11h07
